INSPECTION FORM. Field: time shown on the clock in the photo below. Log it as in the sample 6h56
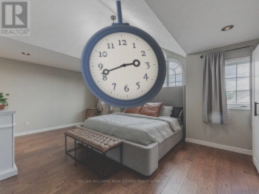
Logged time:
2h42
